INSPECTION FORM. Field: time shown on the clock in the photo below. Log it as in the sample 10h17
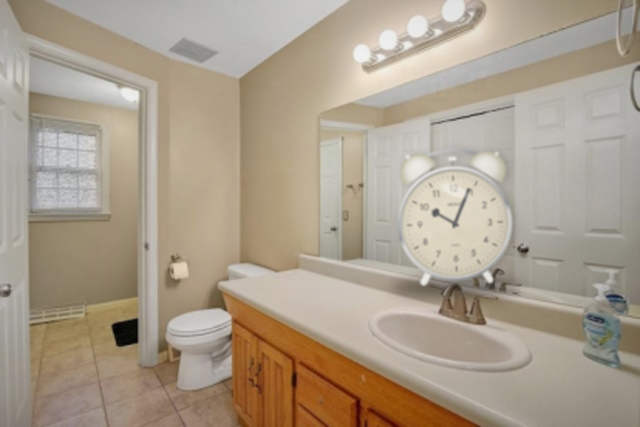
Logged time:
10h04
